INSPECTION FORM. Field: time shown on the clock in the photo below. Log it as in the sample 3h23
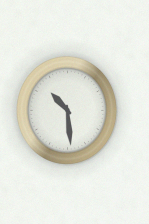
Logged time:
10h29
